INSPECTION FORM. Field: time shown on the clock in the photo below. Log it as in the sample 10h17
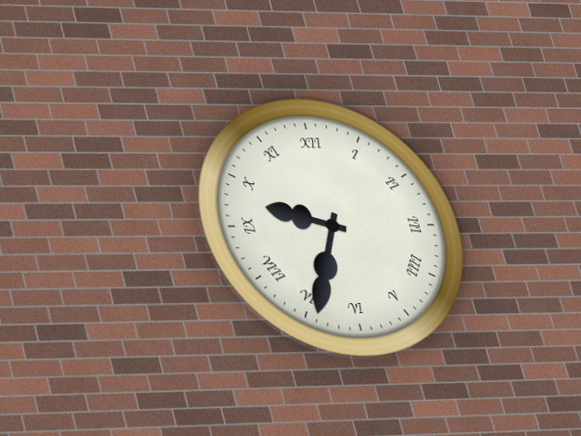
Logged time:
9h34
